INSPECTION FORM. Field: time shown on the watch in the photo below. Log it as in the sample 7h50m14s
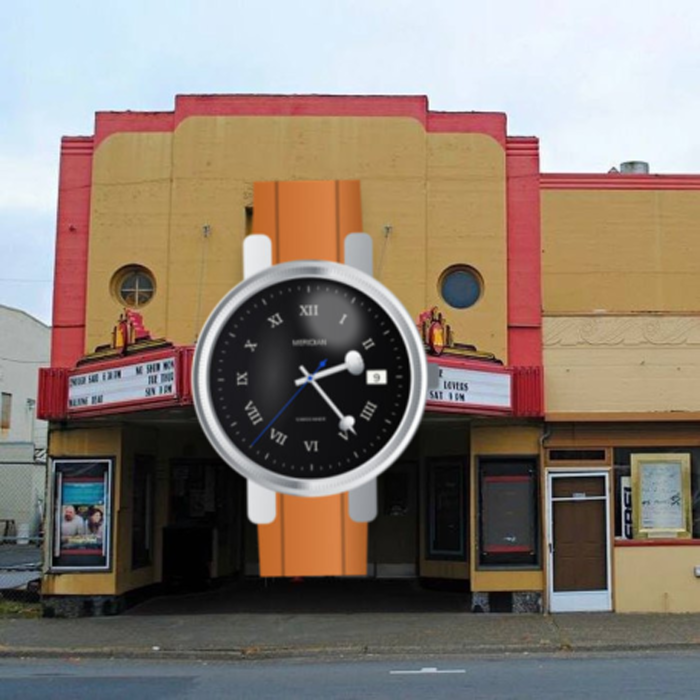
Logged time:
2h23m37s
